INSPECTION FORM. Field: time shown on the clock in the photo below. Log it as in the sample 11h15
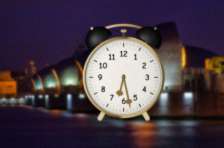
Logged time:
6h28
